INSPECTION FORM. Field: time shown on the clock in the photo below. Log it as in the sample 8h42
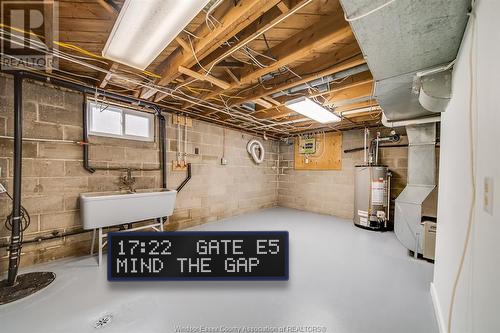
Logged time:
17h22
